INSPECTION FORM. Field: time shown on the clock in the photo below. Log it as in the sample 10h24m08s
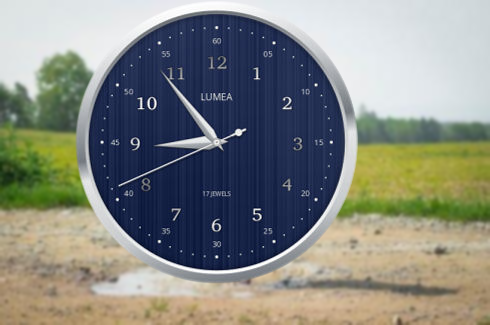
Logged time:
8h53m41s
